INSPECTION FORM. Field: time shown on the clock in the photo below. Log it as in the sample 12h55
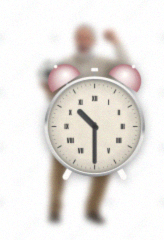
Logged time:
10h30
